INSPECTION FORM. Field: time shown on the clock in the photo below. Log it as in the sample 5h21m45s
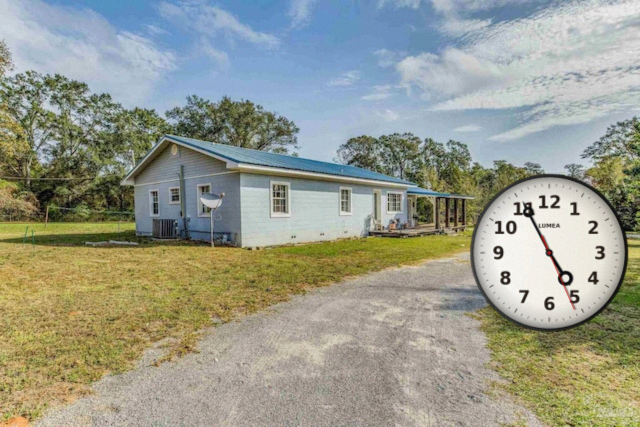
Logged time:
4h55m26s
